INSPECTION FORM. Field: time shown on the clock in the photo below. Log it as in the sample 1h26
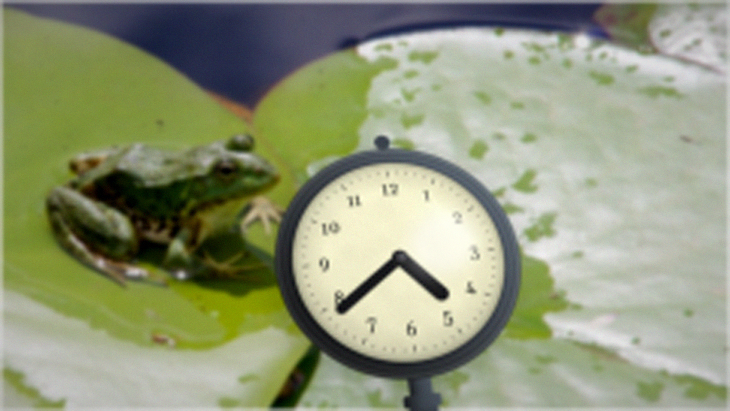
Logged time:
4h39
